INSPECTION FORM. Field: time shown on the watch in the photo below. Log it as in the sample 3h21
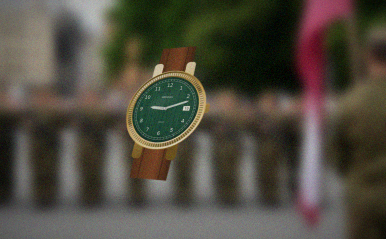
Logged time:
9h12
